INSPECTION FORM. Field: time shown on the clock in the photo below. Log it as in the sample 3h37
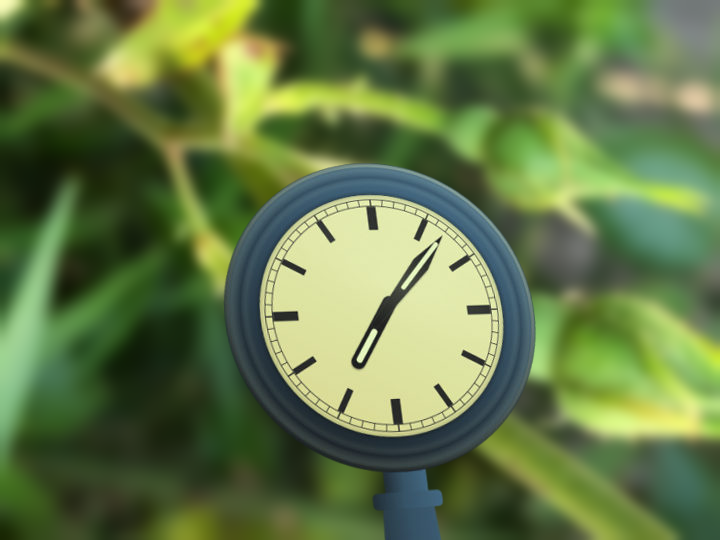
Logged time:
7h07
